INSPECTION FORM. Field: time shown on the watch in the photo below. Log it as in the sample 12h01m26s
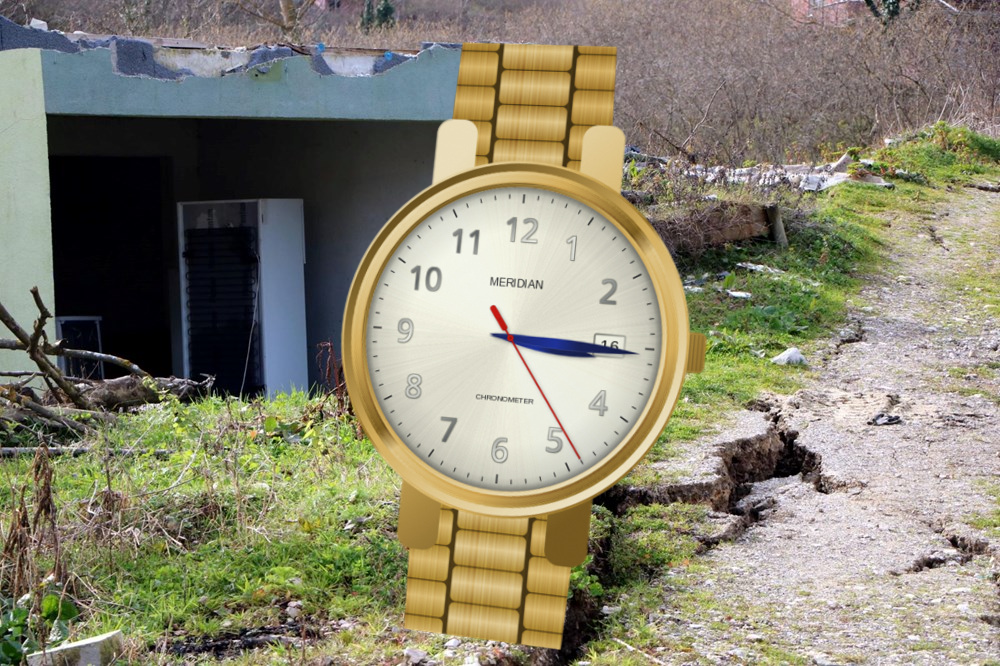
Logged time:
3h15m24s
